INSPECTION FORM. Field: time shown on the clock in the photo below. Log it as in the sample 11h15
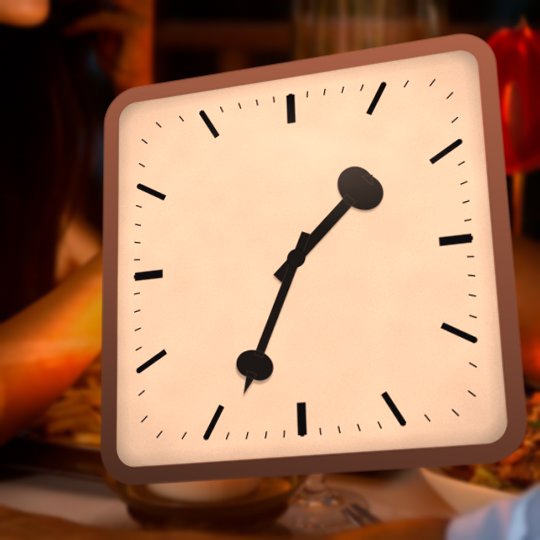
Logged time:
1h34
